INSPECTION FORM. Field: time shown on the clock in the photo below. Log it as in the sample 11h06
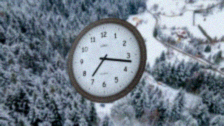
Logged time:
7h17
